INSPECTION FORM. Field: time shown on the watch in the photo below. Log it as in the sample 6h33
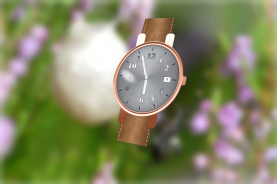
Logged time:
5h56
